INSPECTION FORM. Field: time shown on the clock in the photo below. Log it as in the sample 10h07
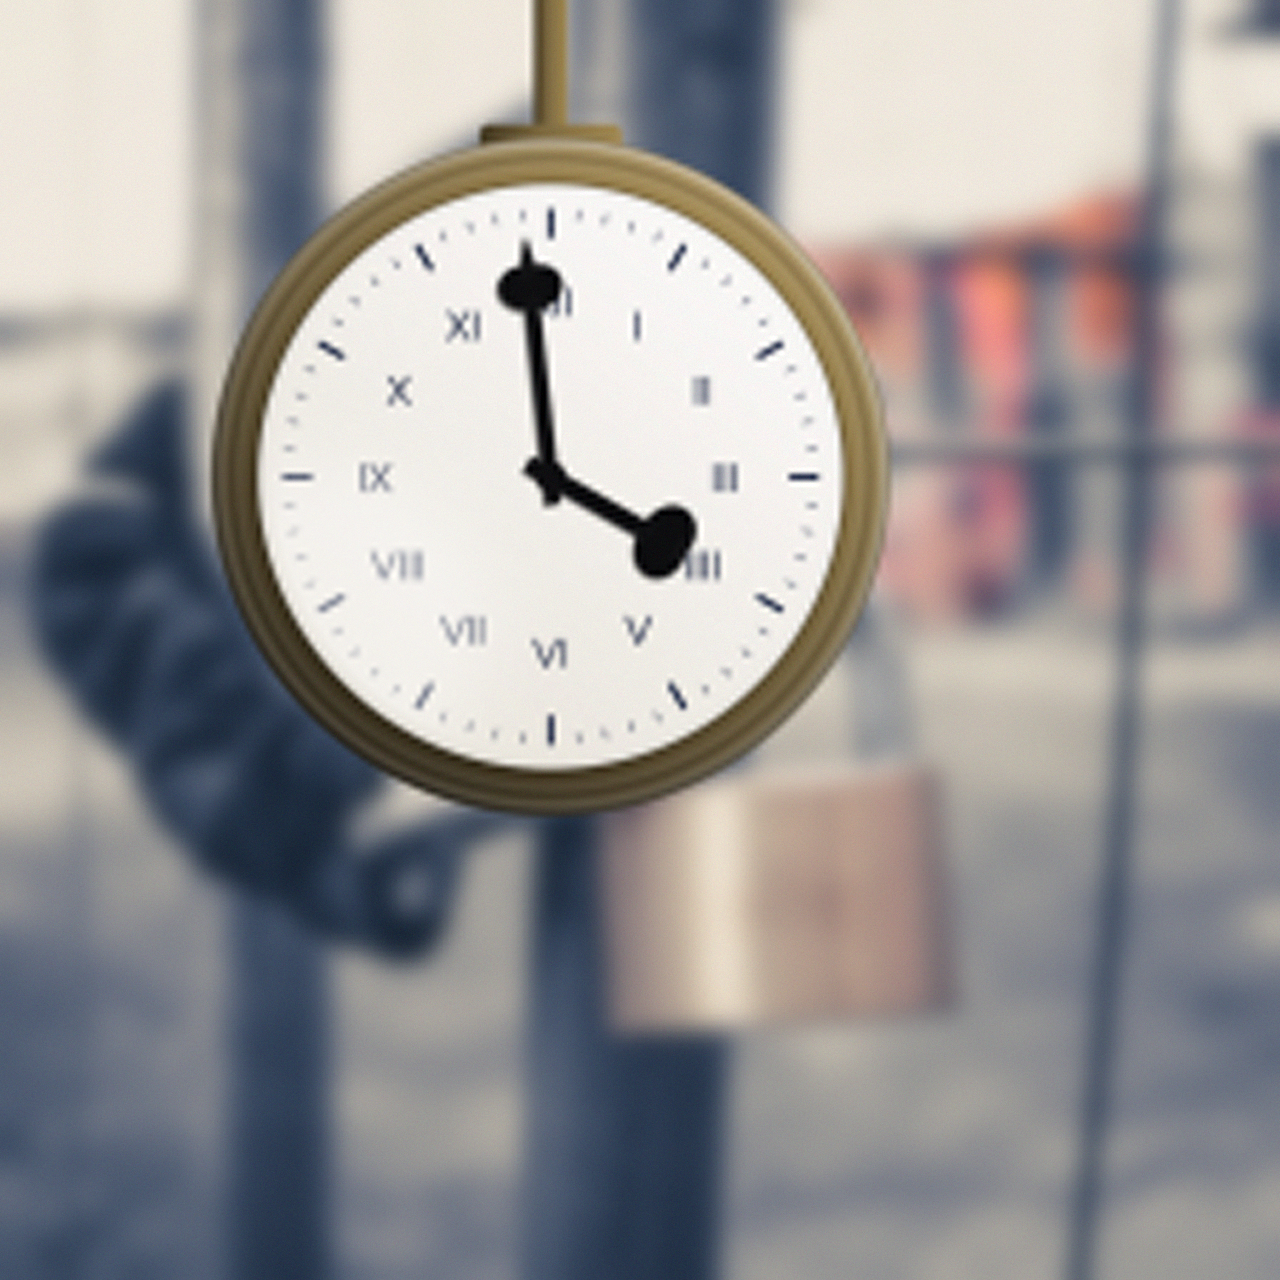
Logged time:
3h59
